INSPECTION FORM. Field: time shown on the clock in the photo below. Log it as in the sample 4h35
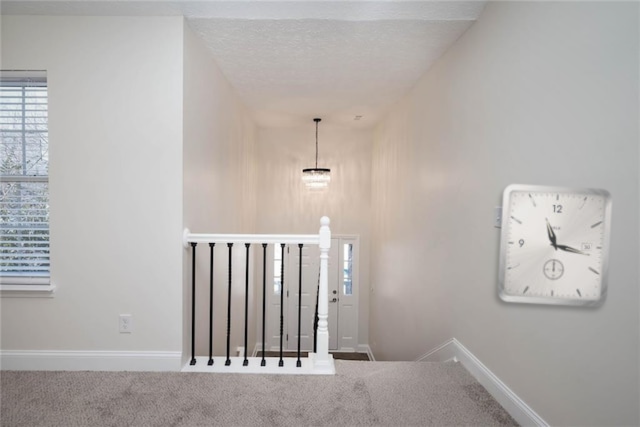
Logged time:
11h17
